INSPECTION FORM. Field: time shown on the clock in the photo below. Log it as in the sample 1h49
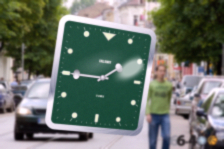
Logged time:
1h45
